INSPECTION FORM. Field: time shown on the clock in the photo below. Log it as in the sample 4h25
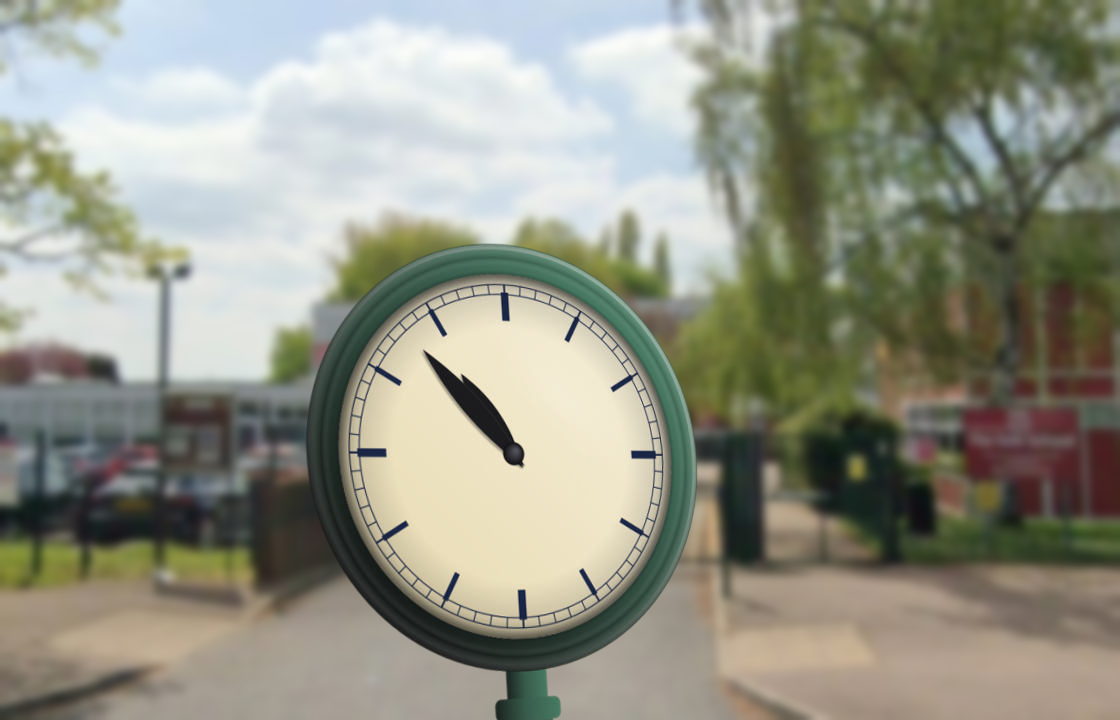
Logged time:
10h53
